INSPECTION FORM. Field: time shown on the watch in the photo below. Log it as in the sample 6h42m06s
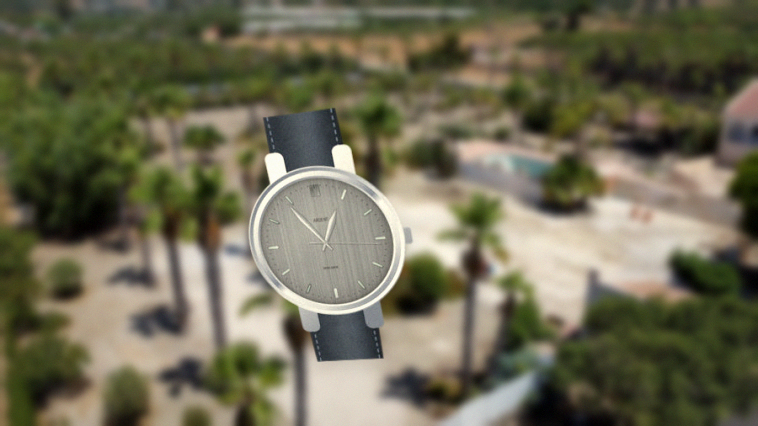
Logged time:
12h54m16s
